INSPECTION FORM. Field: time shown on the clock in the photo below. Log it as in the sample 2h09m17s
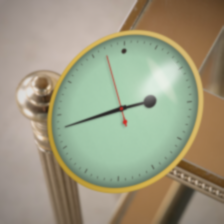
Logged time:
2h42m57s
